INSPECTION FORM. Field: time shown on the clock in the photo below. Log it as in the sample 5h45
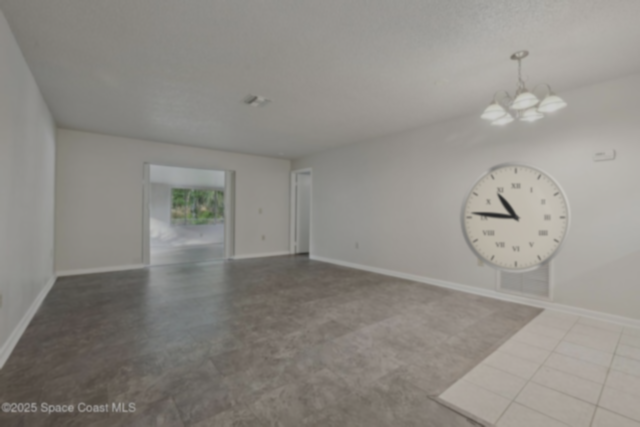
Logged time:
10h46
